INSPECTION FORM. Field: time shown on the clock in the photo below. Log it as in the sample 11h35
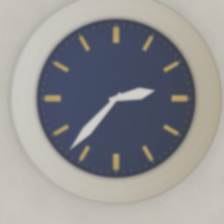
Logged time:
2h37
